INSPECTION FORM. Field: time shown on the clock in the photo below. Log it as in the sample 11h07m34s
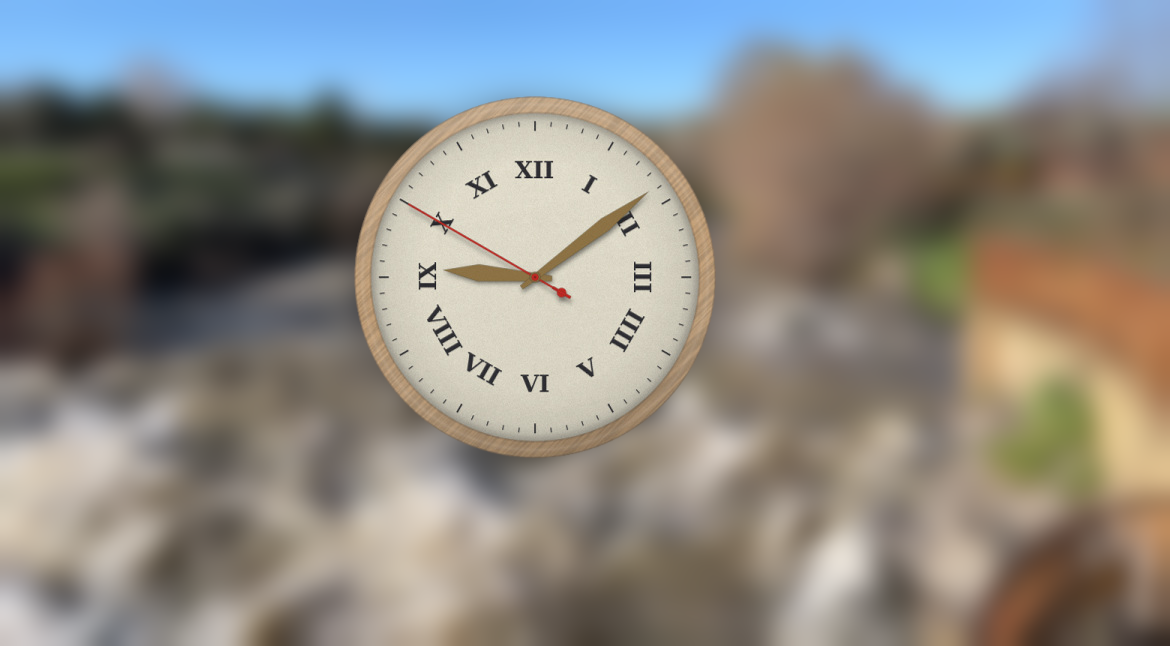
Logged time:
9h08m50s
